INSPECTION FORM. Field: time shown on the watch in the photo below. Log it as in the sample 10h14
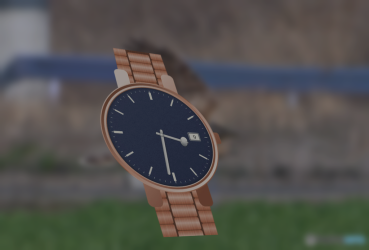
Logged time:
3h31
